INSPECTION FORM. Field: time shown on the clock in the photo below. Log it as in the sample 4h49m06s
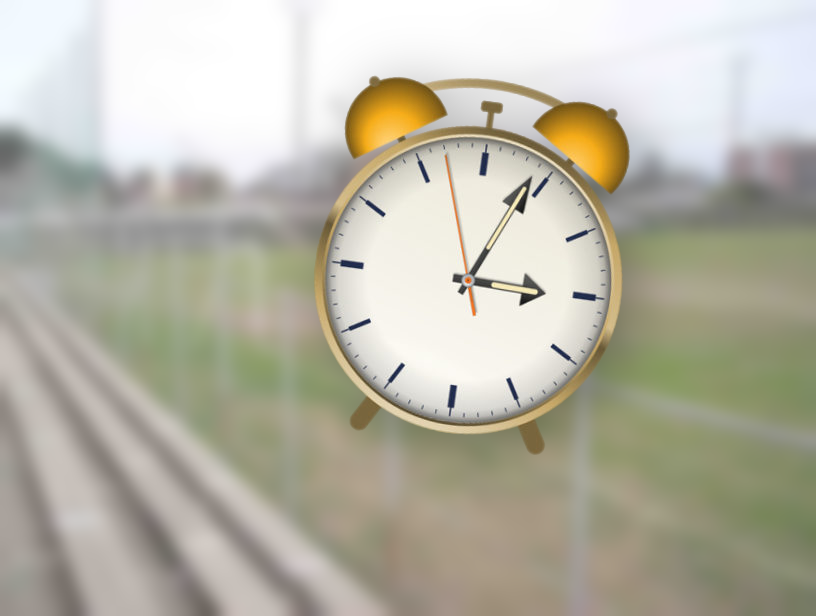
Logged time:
3h03m57s
